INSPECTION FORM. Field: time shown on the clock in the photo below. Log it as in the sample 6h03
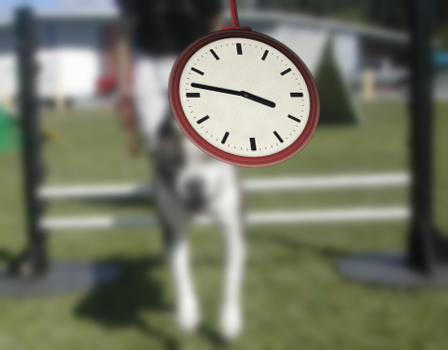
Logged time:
3h47
